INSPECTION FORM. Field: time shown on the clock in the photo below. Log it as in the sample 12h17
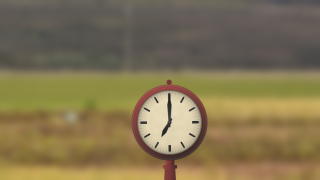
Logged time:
7h00
